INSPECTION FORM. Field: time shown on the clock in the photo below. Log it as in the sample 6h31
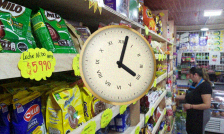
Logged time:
4h02
